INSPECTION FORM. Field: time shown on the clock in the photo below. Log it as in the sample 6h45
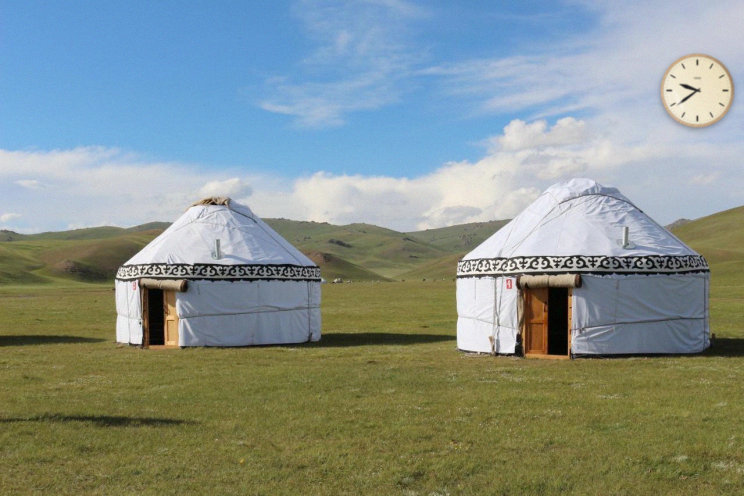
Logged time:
9h39
